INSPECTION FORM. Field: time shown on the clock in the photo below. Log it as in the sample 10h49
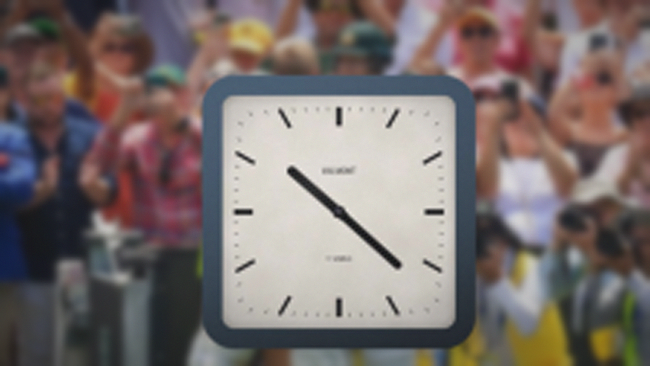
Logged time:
10h22
